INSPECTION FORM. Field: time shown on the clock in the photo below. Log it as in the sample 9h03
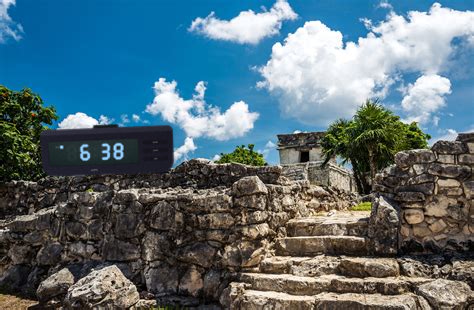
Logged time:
6h38
